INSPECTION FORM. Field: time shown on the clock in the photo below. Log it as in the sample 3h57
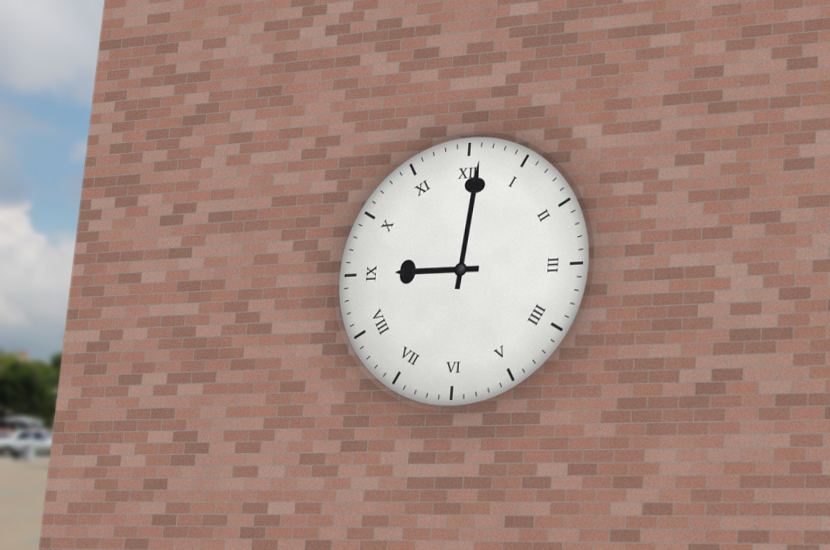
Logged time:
9h01
